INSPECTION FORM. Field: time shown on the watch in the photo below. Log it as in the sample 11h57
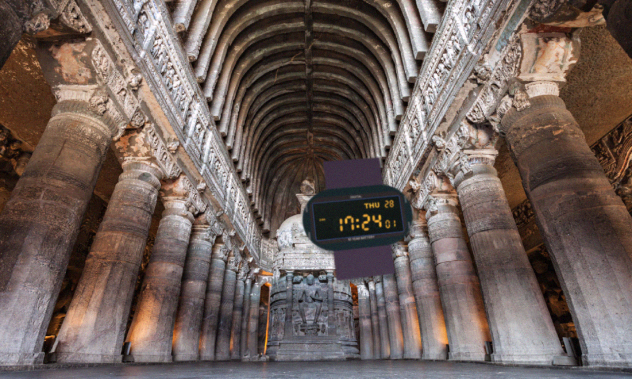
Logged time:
17h24
